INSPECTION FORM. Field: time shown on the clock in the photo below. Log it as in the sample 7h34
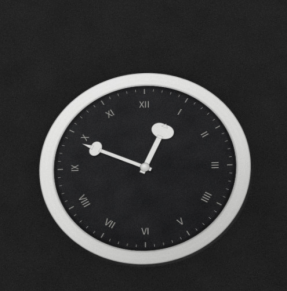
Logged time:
12h49
